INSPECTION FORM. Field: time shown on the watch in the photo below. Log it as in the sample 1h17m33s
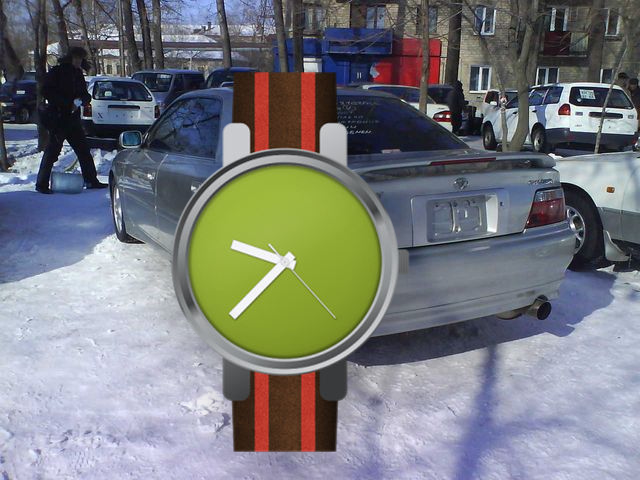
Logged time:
9h37m23s
